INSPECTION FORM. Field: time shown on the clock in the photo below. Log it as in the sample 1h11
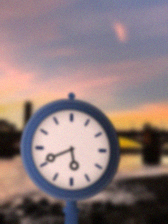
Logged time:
5h41
